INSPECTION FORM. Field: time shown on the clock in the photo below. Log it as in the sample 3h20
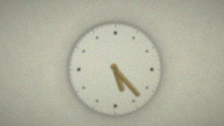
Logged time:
5h23
